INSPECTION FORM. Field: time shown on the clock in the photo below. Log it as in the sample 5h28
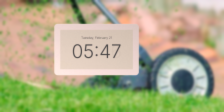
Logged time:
5h47
